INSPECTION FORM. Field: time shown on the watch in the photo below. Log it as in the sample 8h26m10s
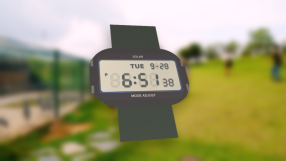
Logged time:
6h51m38s
